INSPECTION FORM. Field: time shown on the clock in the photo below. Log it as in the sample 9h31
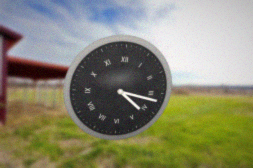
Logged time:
4h17
